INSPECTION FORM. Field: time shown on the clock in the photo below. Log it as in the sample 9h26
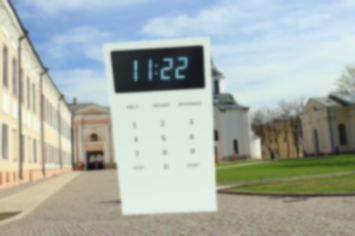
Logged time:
11h22
